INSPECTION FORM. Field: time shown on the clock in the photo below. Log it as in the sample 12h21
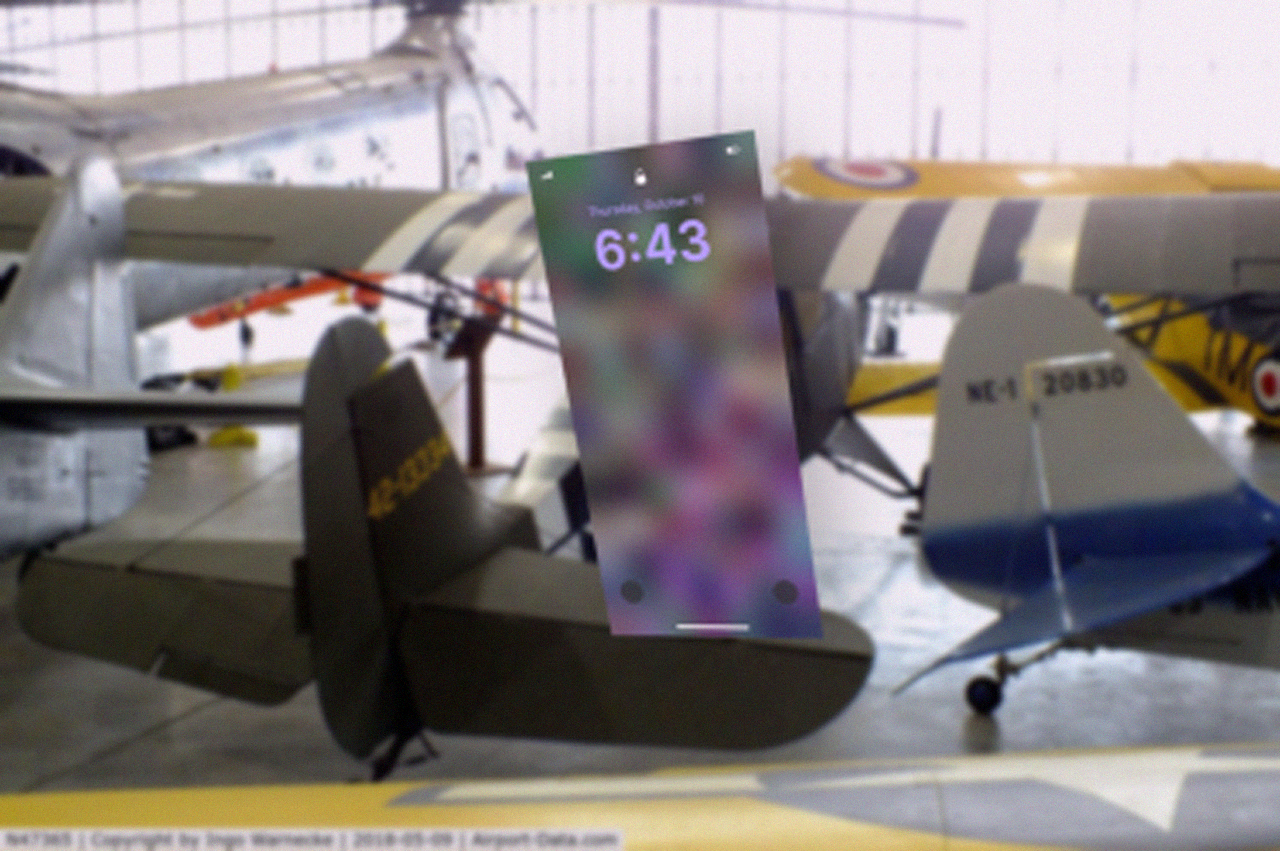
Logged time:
6h43
